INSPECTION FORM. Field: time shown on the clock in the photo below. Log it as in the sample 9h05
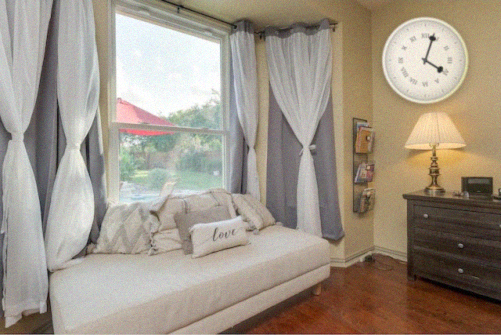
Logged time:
4h03
